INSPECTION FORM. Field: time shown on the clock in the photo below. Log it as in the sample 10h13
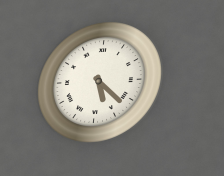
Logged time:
5h22
